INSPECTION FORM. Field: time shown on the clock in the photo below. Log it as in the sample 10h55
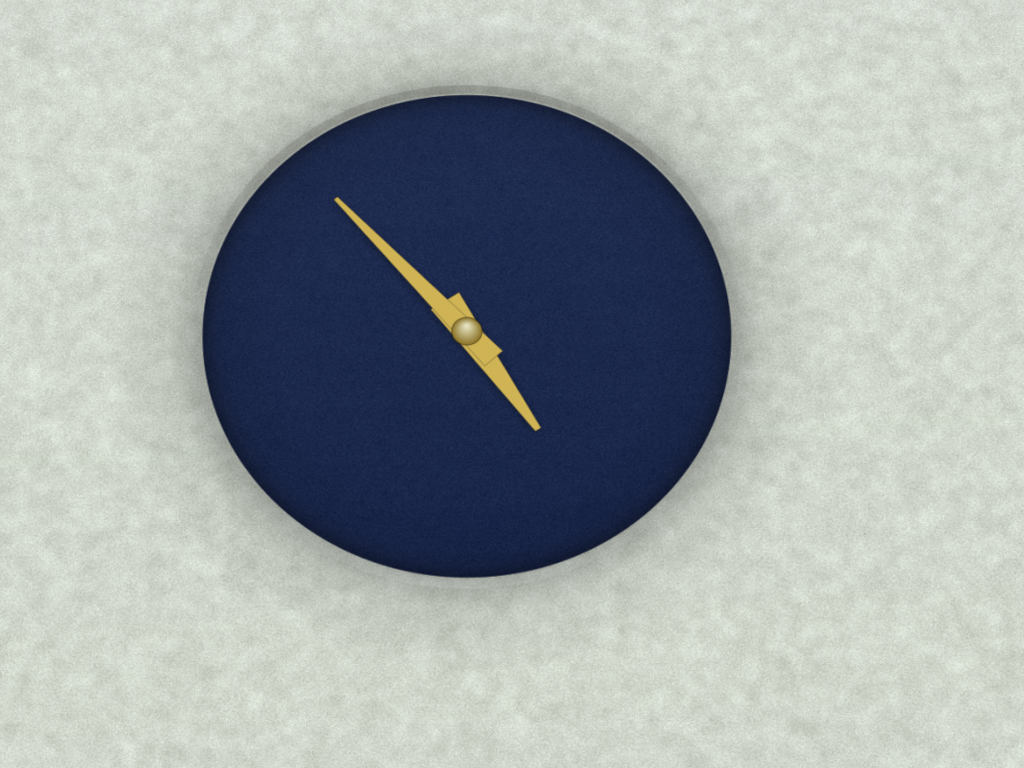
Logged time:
4h53
